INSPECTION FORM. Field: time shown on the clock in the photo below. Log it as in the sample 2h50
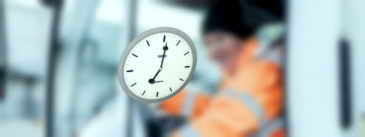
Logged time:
7h01
